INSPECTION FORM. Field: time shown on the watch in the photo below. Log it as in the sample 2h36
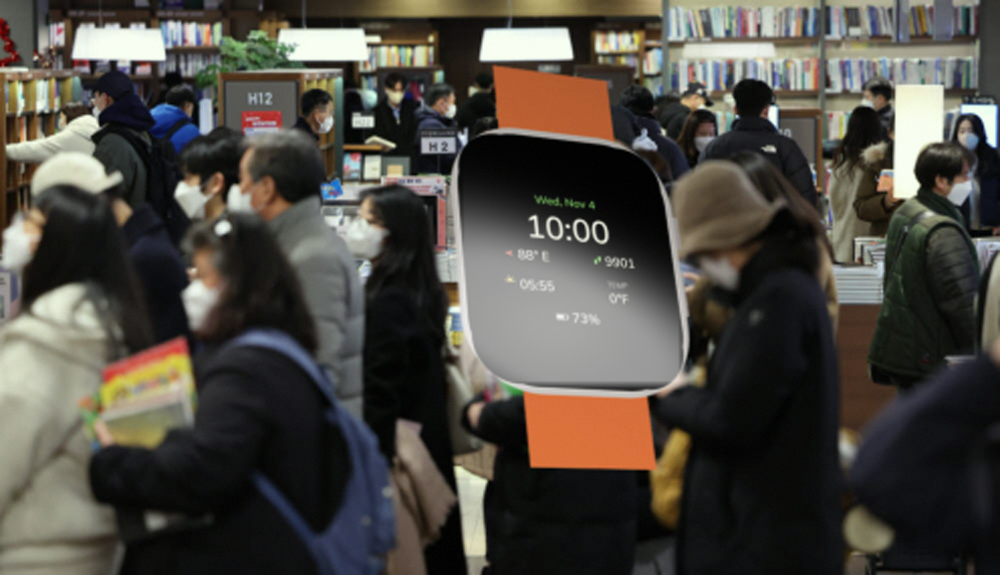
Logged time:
10h00
